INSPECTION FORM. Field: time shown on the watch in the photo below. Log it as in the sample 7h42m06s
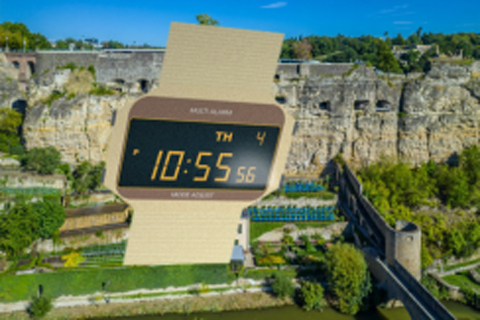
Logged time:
10h55m56s
